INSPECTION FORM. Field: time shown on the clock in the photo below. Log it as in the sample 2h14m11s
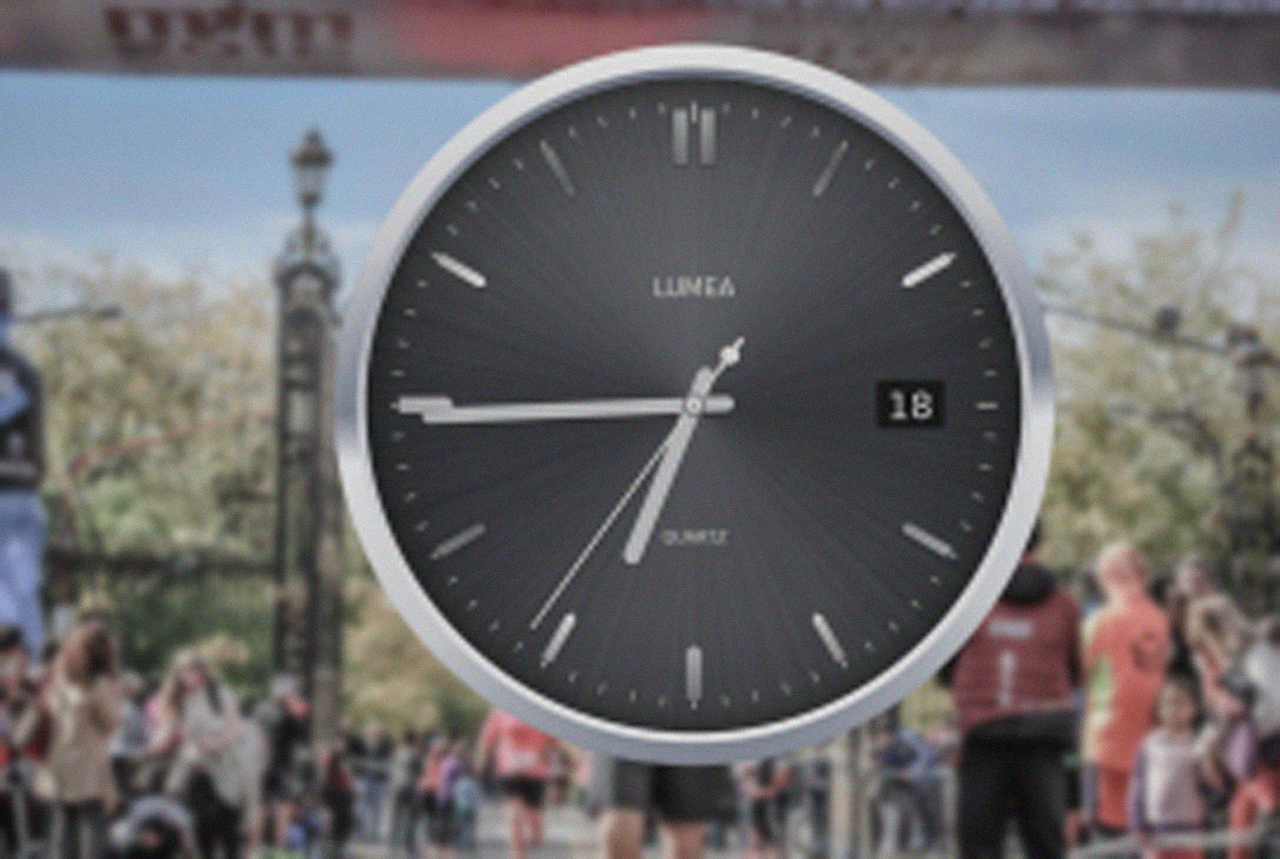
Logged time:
6h44m36s
